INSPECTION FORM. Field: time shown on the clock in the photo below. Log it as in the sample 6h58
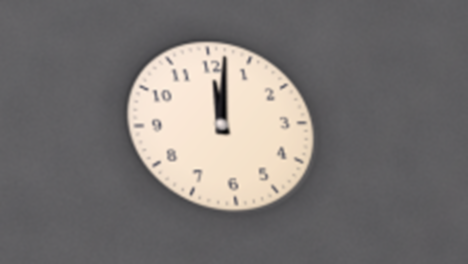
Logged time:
12h02
